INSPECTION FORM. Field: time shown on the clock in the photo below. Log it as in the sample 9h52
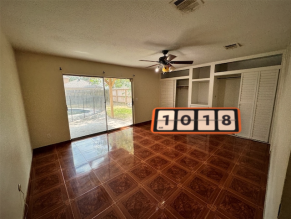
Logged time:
10h18
